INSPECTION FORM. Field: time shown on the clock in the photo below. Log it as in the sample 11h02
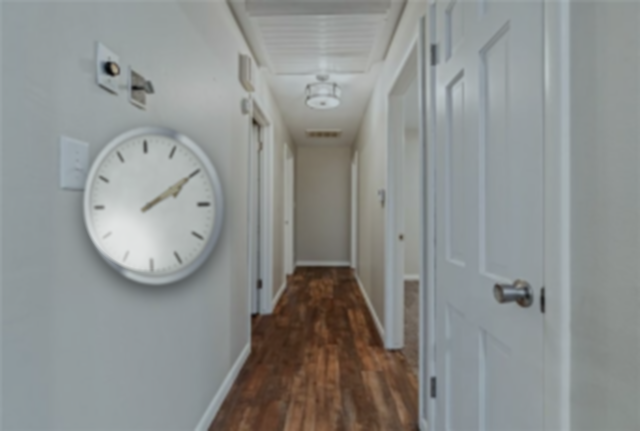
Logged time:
2h10
